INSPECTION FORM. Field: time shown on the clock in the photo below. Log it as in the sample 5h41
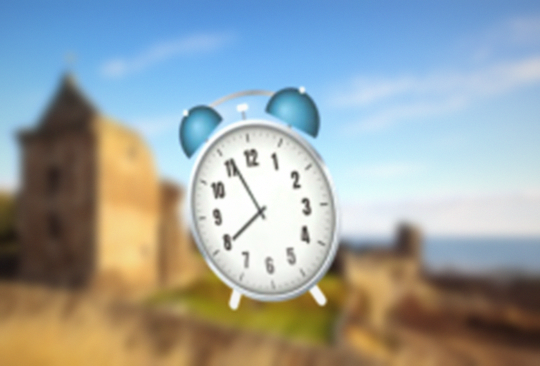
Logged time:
7h56
